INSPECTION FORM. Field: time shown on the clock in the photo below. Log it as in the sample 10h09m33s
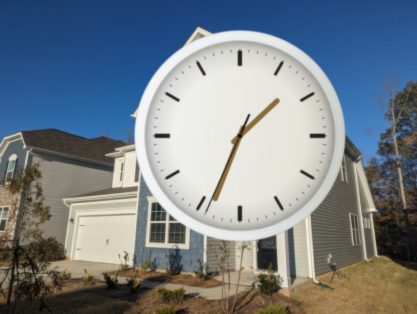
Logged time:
1h33m34s
